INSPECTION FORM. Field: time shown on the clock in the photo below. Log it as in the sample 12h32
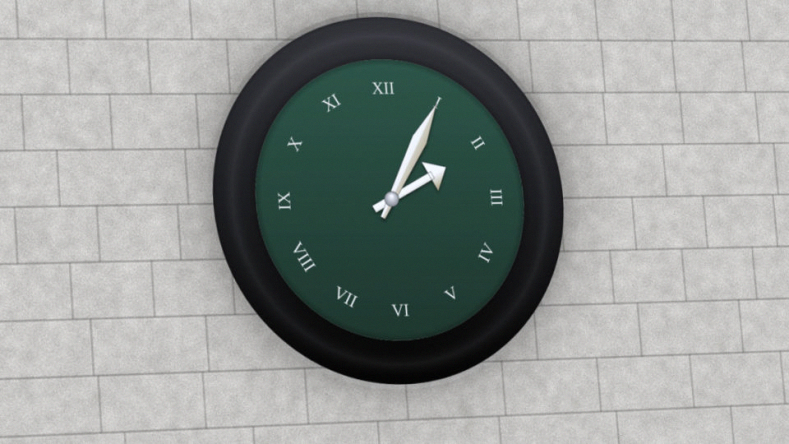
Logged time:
2h05
